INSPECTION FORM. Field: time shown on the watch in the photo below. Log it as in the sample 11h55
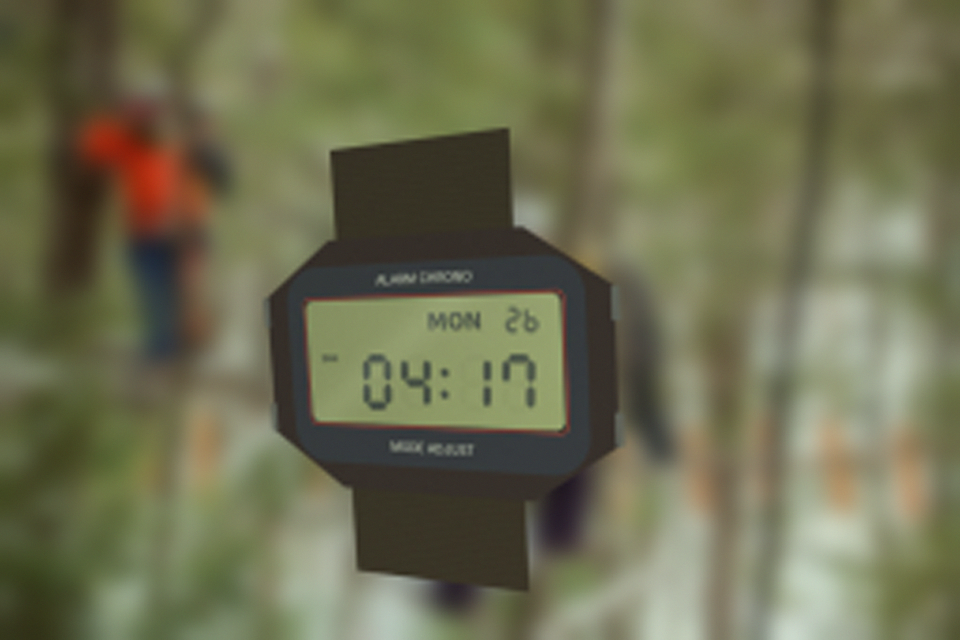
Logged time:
4h17
